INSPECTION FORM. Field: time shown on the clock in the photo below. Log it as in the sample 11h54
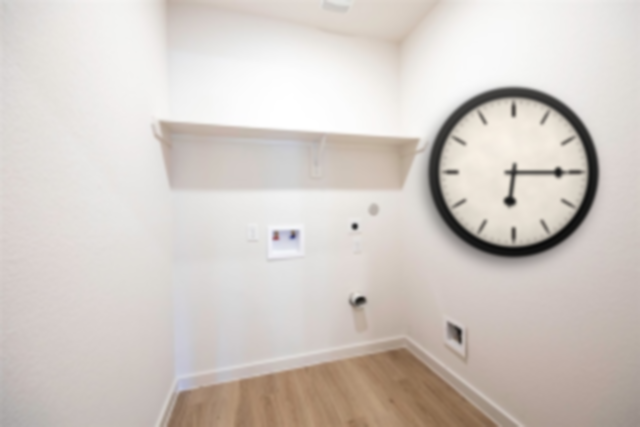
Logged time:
6h15
